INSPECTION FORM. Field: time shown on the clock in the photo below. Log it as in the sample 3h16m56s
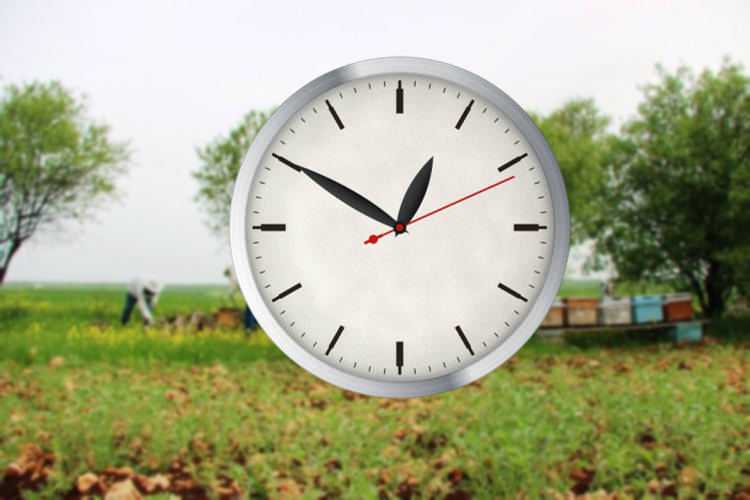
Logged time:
12h50m11s
